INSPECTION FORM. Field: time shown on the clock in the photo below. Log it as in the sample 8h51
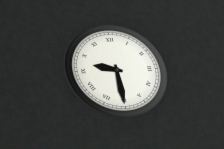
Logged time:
9h30
